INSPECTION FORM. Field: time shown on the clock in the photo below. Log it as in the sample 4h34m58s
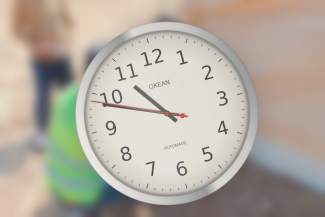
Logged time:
10h48m49s
